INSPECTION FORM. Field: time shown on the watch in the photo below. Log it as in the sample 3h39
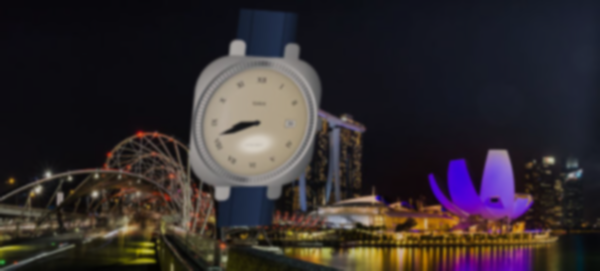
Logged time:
8h42
